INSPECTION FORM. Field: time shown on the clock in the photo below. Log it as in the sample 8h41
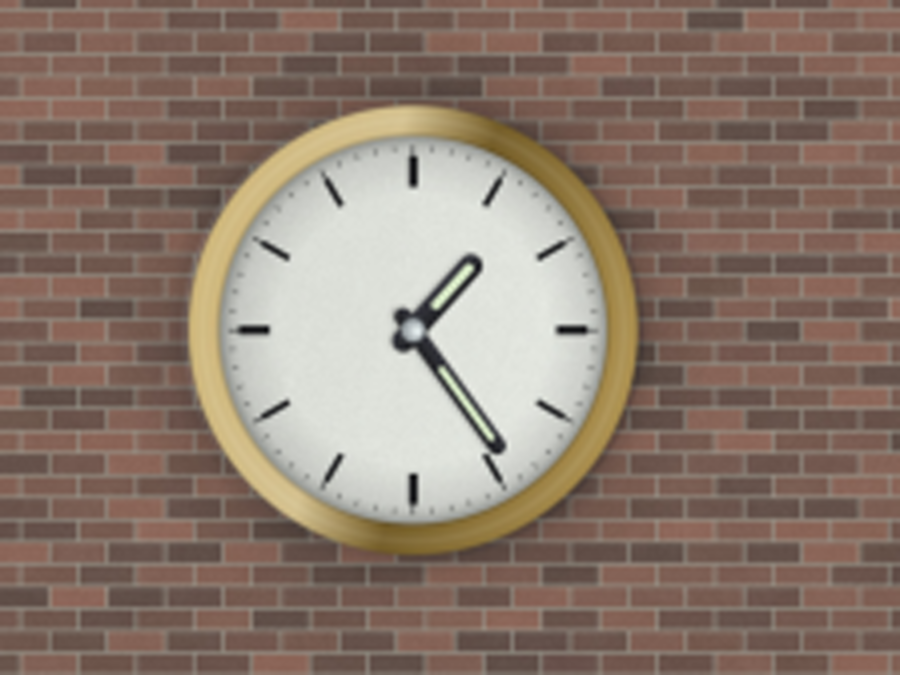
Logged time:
1h24
